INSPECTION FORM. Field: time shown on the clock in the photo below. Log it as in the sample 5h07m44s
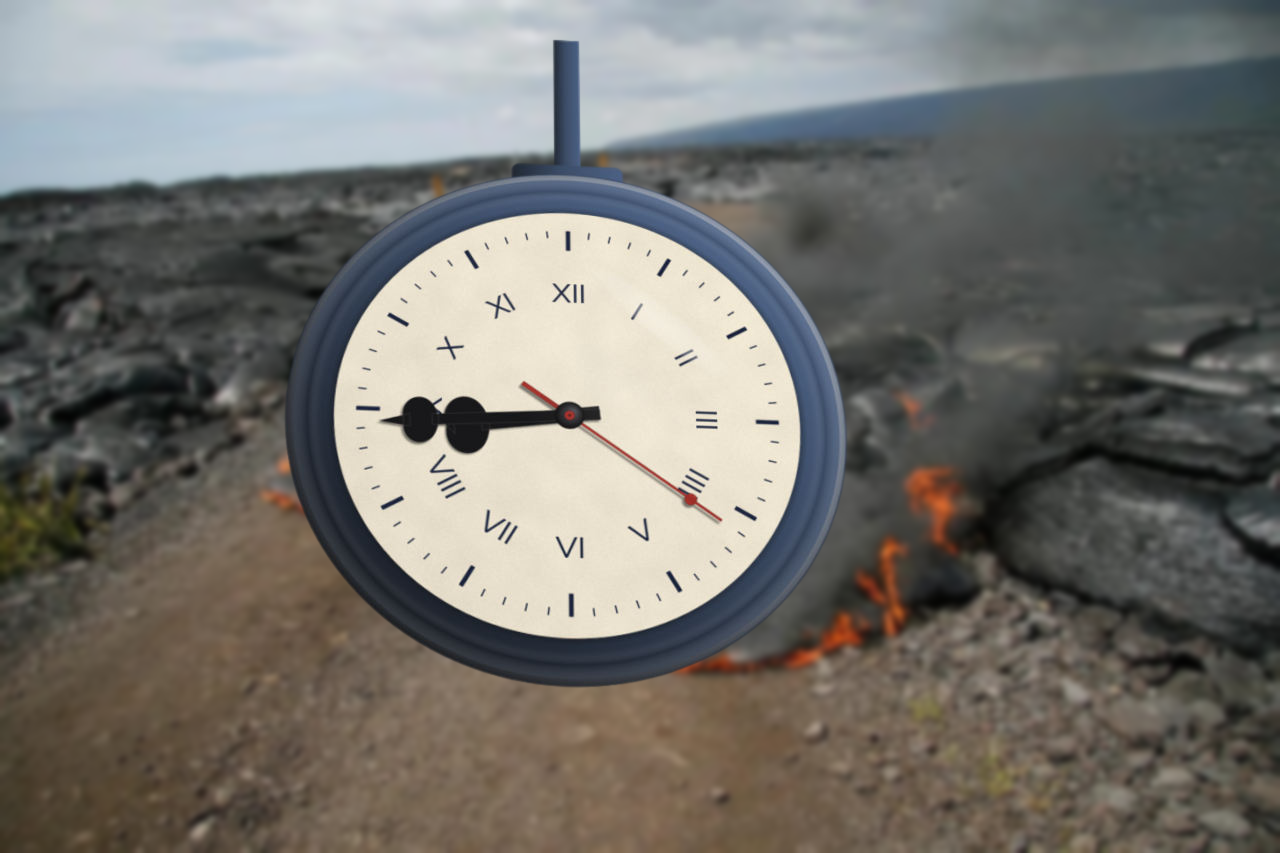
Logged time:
8h44m21s
